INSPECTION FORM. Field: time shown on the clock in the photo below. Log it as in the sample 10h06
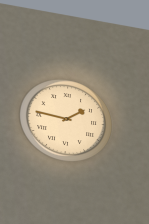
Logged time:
1h46
